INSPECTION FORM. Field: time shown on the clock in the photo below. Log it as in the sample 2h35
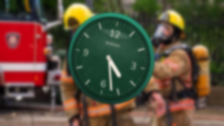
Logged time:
4h27
